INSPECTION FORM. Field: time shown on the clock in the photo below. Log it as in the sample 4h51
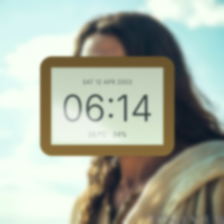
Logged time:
6h14
